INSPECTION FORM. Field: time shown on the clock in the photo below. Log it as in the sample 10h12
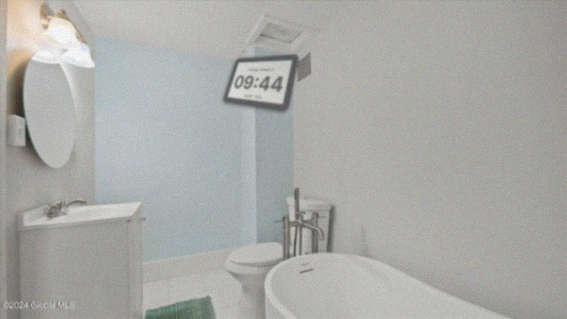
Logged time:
9h44
